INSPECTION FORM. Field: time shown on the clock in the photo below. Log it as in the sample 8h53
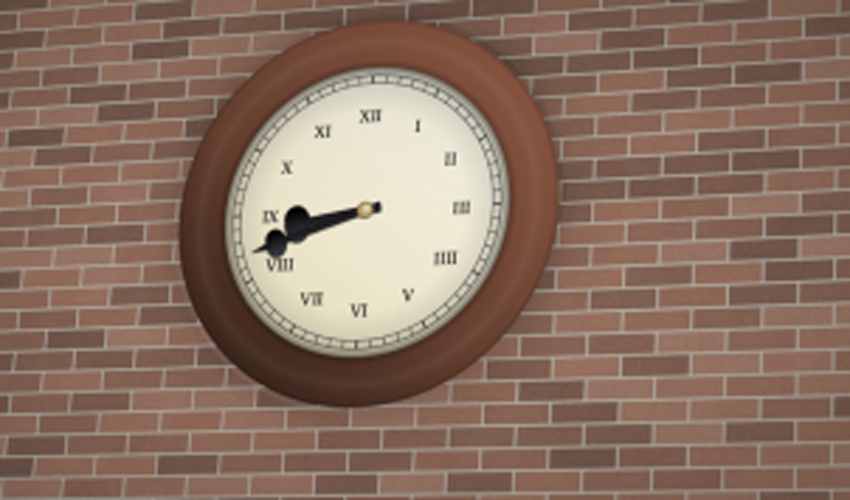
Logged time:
8h42
